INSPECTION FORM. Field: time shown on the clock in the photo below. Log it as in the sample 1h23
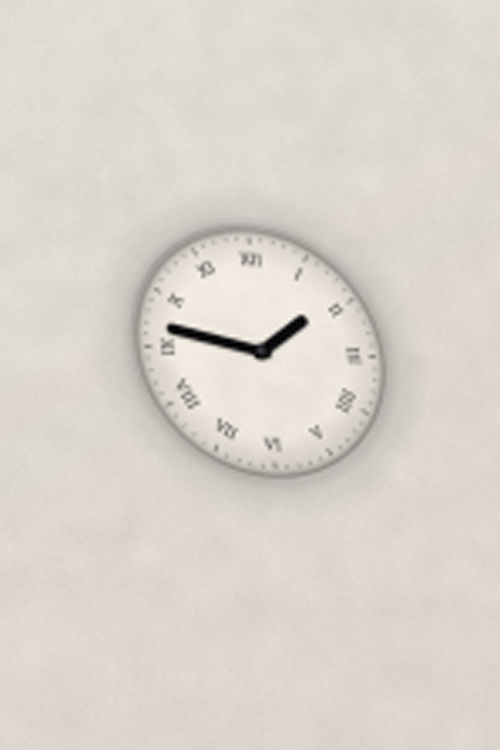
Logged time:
1h47
